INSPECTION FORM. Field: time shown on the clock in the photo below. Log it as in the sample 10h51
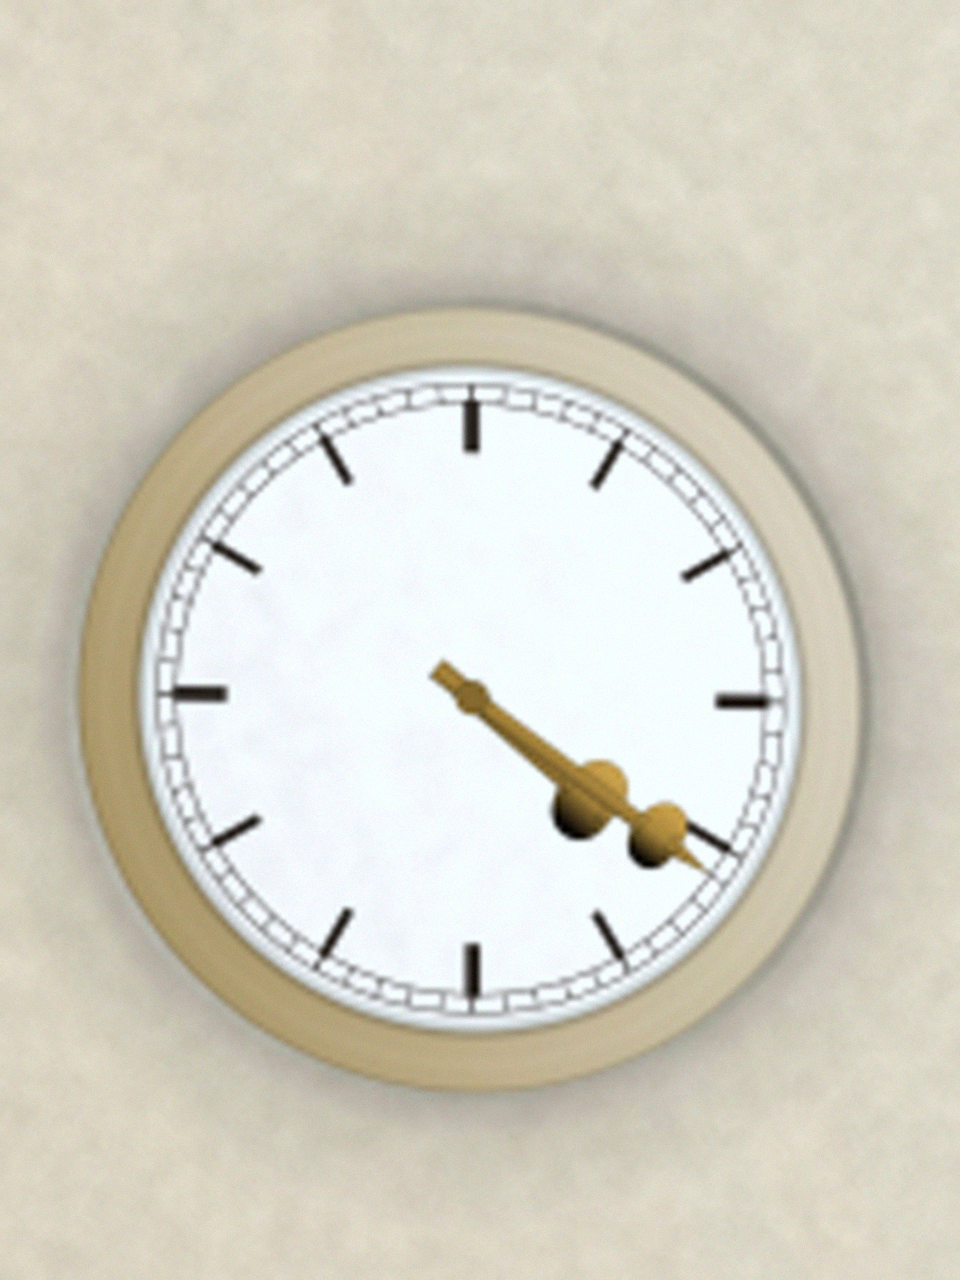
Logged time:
4h21
